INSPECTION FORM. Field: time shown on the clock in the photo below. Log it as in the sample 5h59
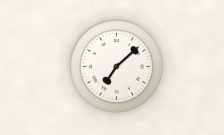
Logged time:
7h08
